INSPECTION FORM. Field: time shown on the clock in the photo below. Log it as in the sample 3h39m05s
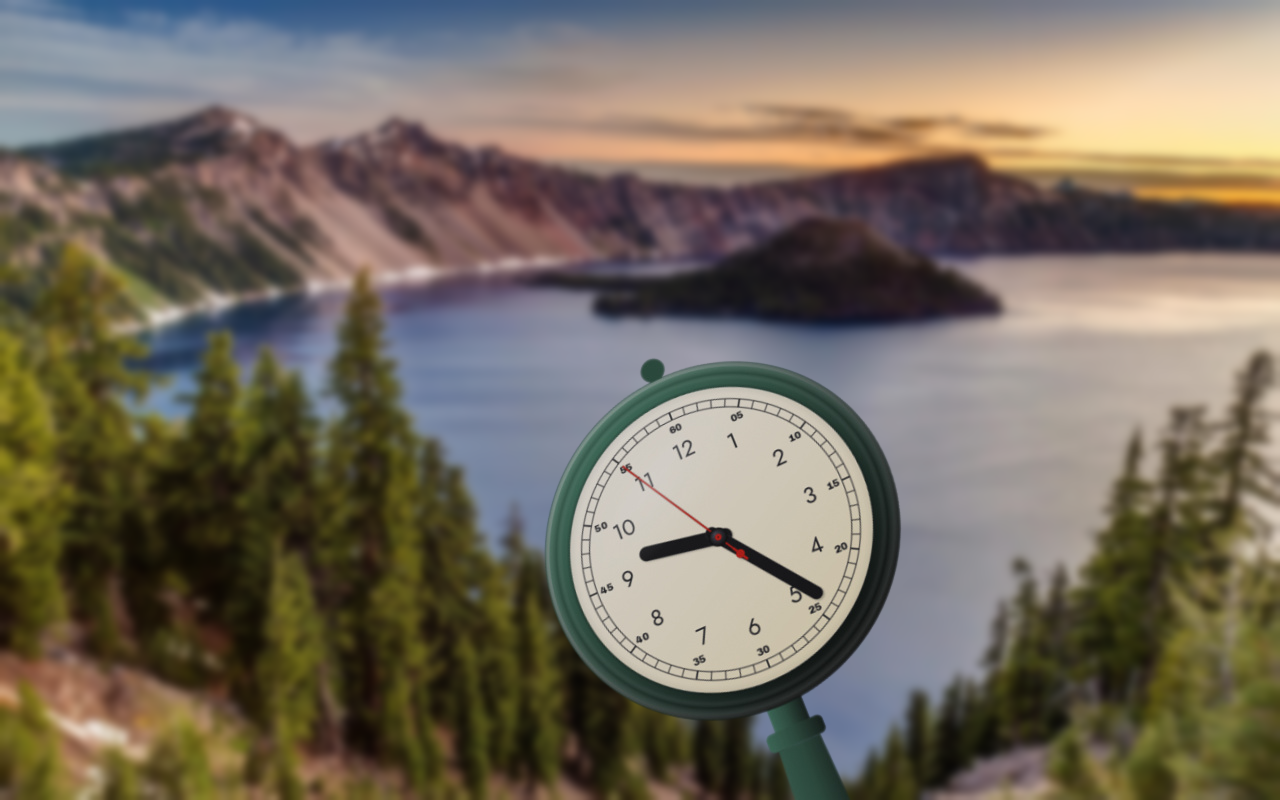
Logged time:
9h23m55s
